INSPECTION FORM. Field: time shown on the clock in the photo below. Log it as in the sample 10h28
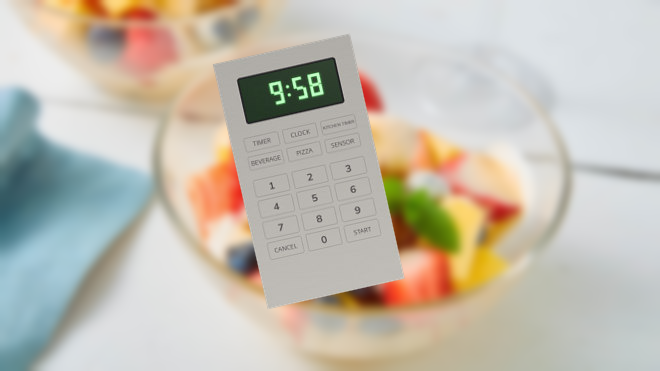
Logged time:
9h58
